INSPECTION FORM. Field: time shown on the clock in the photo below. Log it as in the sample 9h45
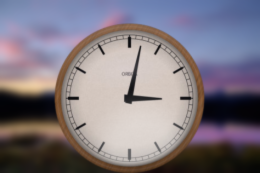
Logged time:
3h02
